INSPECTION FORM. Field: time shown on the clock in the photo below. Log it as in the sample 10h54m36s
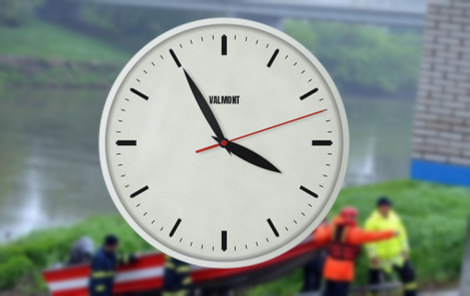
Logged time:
3h55m12s
